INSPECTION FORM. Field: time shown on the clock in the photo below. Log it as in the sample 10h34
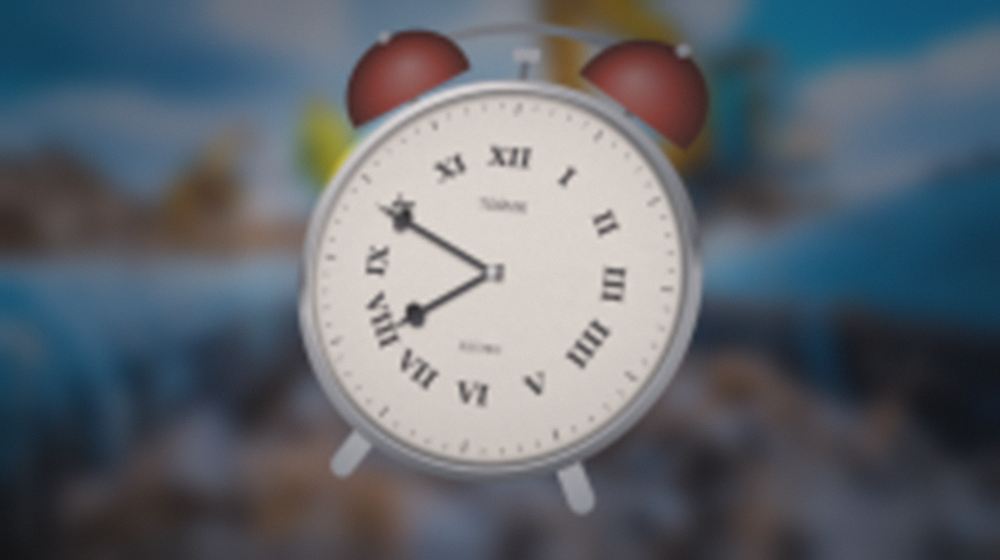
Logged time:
7h49
